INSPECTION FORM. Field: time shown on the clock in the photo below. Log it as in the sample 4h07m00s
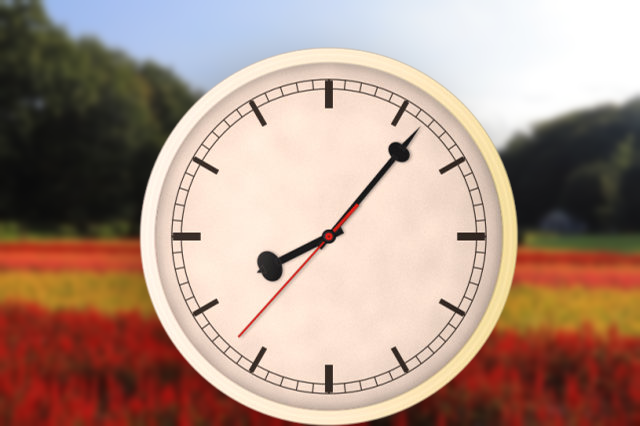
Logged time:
8h06m37s
